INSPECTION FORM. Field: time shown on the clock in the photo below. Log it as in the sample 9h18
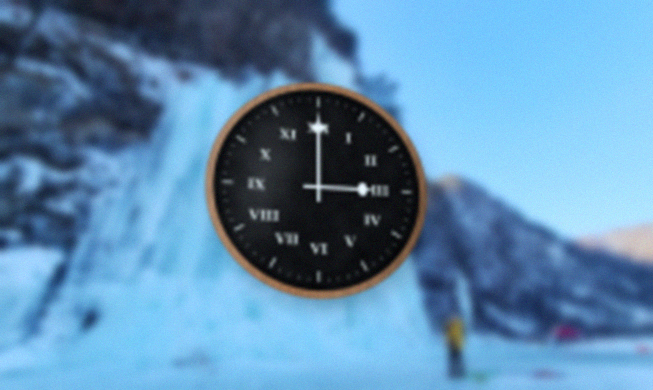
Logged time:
3h00
